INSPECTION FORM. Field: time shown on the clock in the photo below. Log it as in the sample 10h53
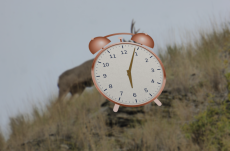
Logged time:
6h04
